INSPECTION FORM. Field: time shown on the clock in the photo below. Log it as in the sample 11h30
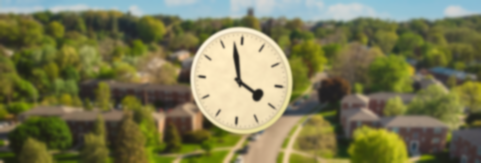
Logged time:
3h58
